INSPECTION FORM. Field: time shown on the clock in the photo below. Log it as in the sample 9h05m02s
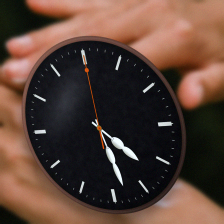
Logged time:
4h28m00s
